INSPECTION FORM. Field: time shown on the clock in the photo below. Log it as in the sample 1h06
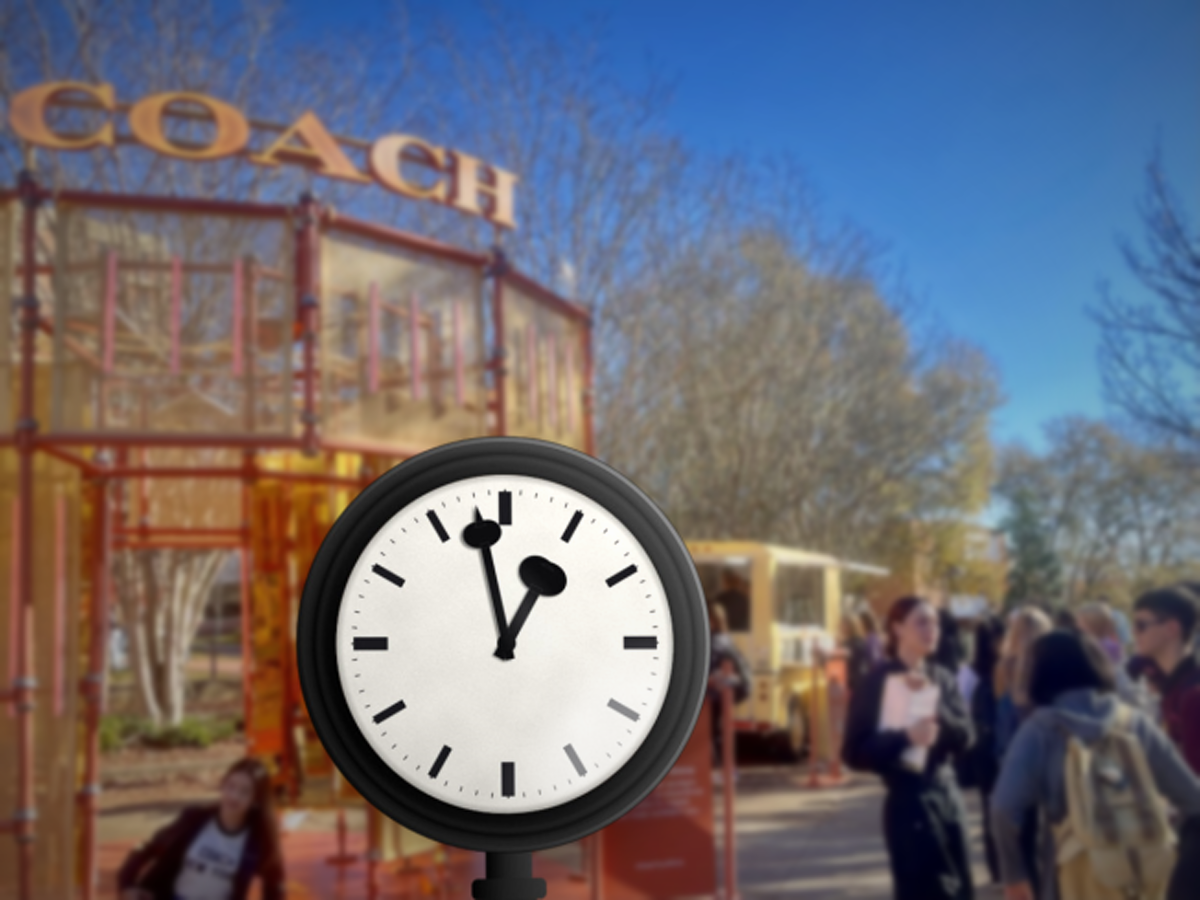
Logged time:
12h58
